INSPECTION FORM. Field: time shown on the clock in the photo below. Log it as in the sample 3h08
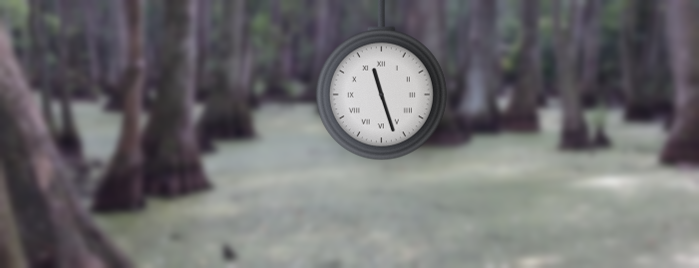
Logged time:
11h27
